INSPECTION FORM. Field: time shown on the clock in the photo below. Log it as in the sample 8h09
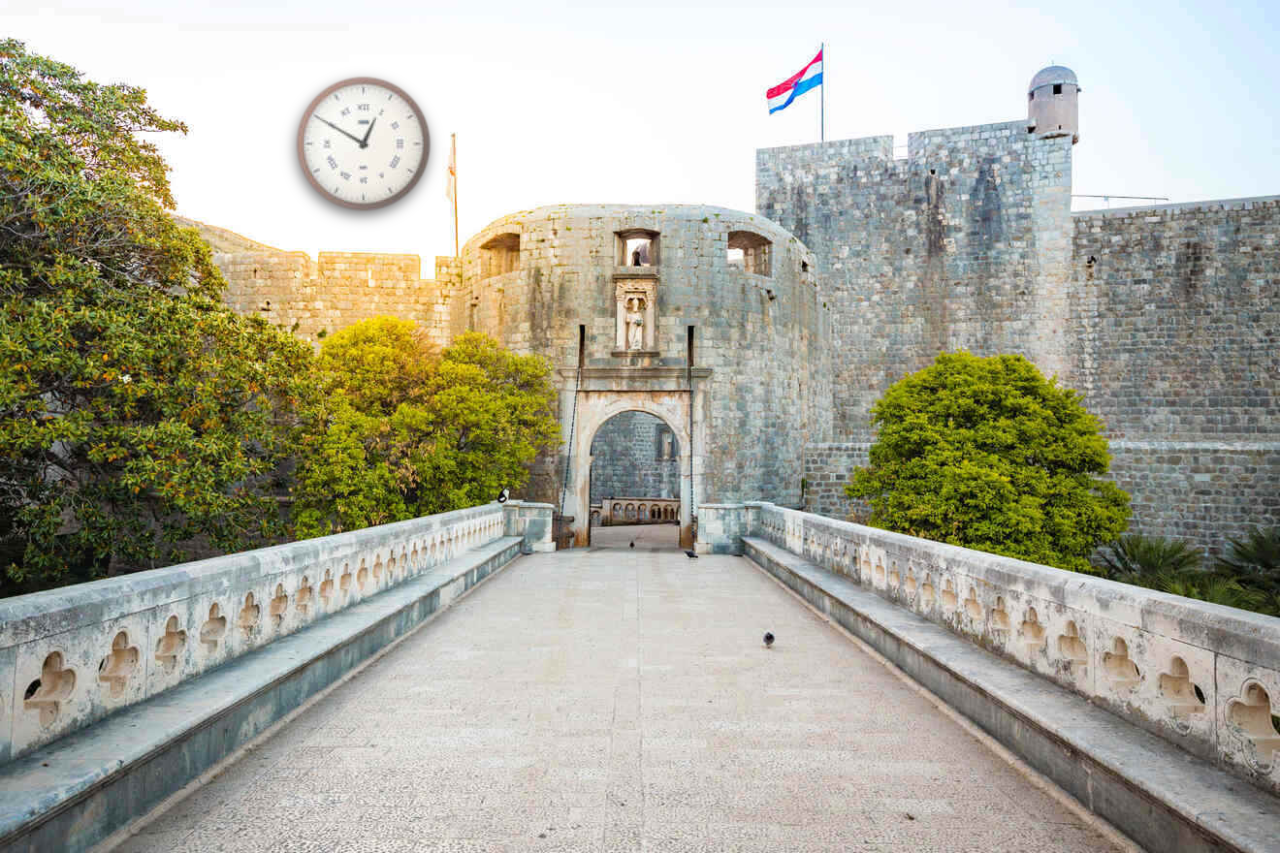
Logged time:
12h50
